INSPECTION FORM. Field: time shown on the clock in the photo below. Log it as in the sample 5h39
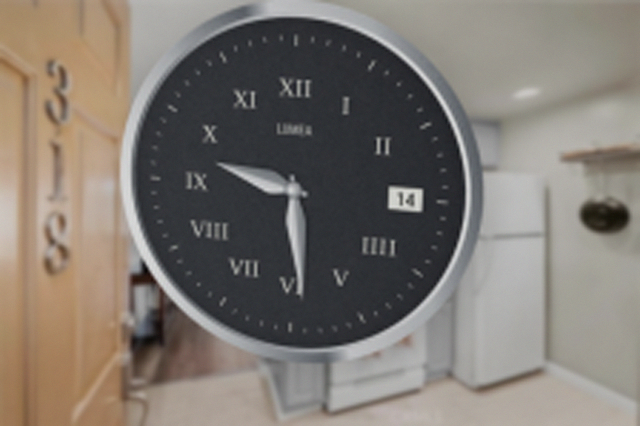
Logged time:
9h29
